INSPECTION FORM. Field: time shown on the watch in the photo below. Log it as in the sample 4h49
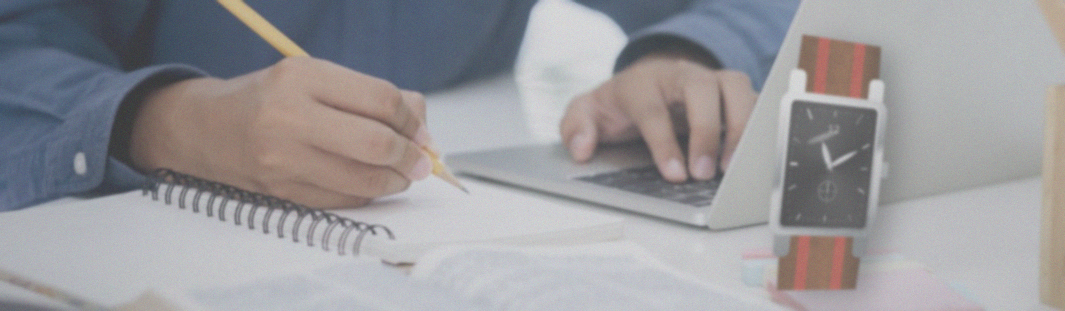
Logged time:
11h10
